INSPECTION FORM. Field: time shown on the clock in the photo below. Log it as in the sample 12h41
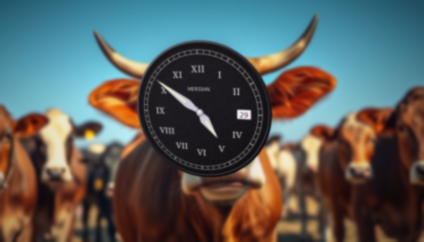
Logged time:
4h51
